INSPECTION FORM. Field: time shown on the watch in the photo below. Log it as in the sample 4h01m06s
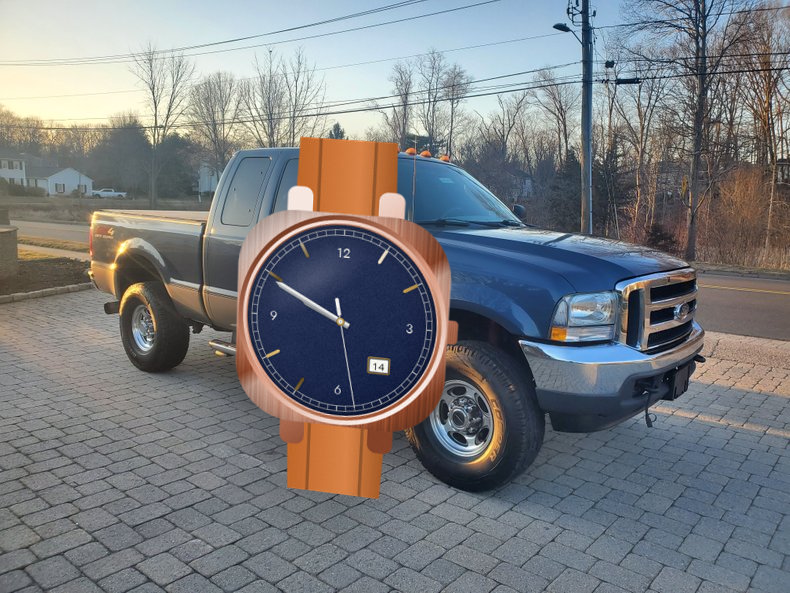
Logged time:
9h49m28s
